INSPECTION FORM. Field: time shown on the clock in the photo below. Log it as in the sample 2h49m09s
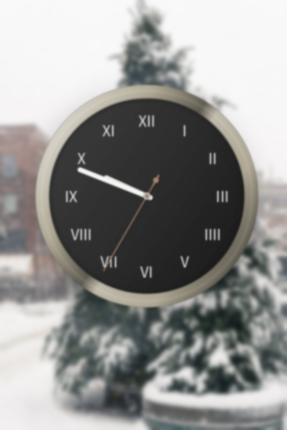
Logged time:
9h48m35s
